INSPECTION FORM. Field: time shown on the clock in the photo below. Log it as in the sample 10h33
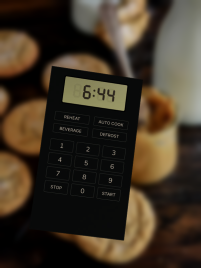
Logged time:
6h44
